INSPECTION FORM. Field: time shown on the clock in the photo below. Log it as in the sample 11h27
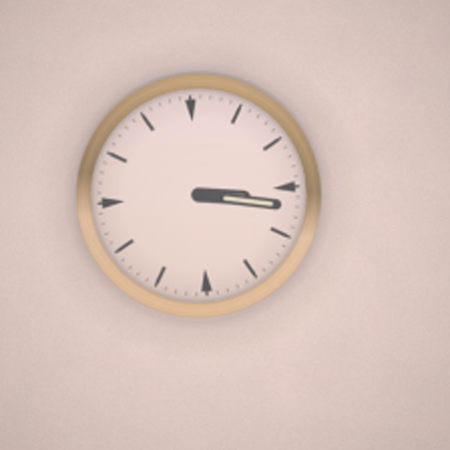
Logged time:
3h17
